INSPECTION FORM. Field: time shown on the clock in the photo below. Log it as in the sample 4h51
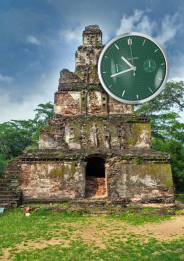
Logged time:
10h43
